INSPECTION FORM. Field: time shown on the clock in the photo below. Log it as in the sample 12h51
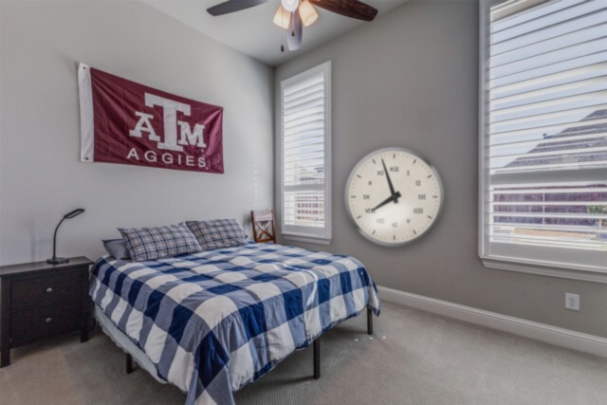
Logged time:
7h57
